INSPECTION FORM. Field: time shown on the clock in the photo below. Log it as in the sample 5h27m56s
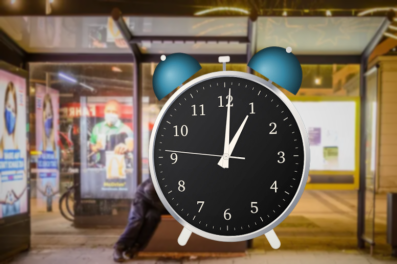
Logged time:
1h00m46s
